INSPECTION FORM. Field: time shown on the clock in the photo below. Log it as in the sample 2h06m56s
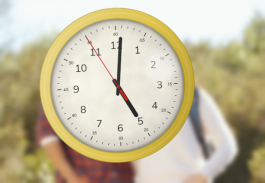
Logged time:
5h00m55s
